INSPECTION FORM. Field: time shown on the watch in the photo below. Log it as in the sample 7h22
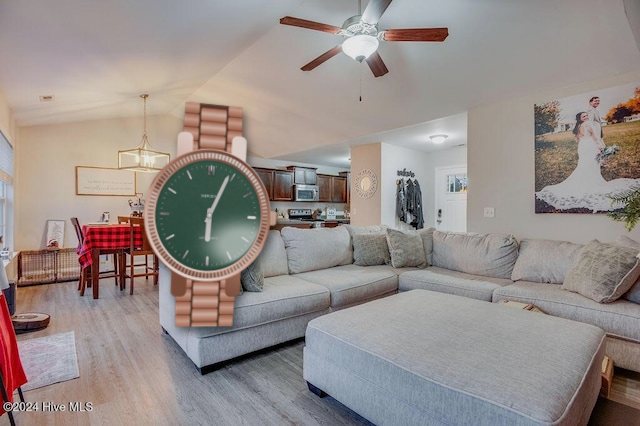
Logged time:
6h04
